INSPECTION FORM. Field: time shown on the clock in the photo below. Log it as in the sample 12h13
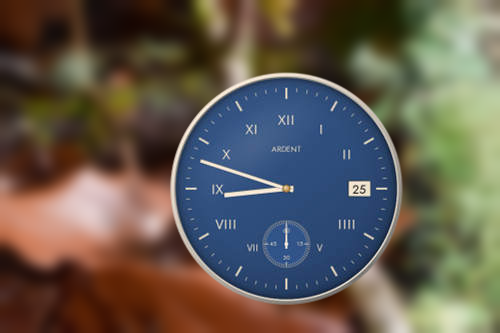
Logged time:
8h48
